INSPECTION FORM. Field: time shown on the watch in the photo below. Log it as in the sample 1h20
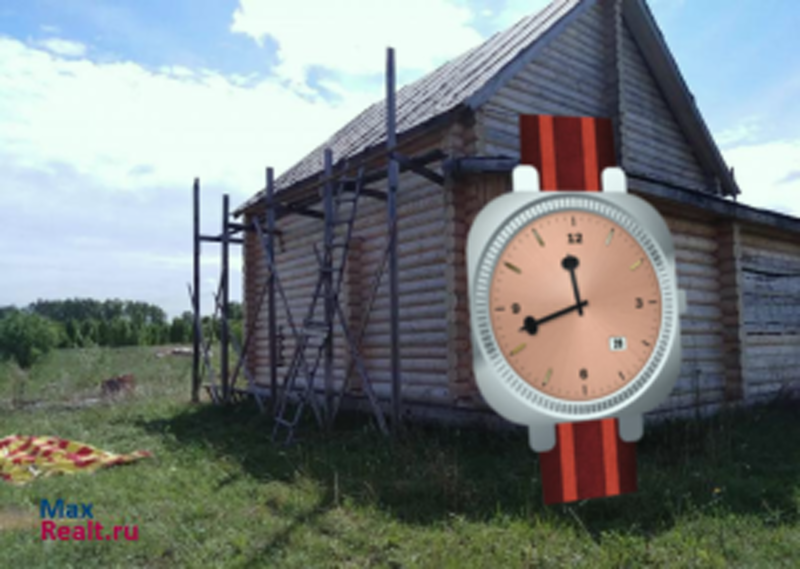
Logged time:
11h42
